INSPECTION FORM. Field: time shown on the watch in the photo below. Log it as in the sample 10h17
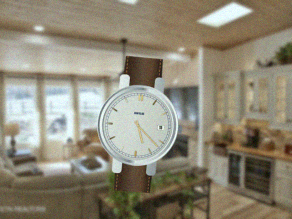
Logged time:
5h22
